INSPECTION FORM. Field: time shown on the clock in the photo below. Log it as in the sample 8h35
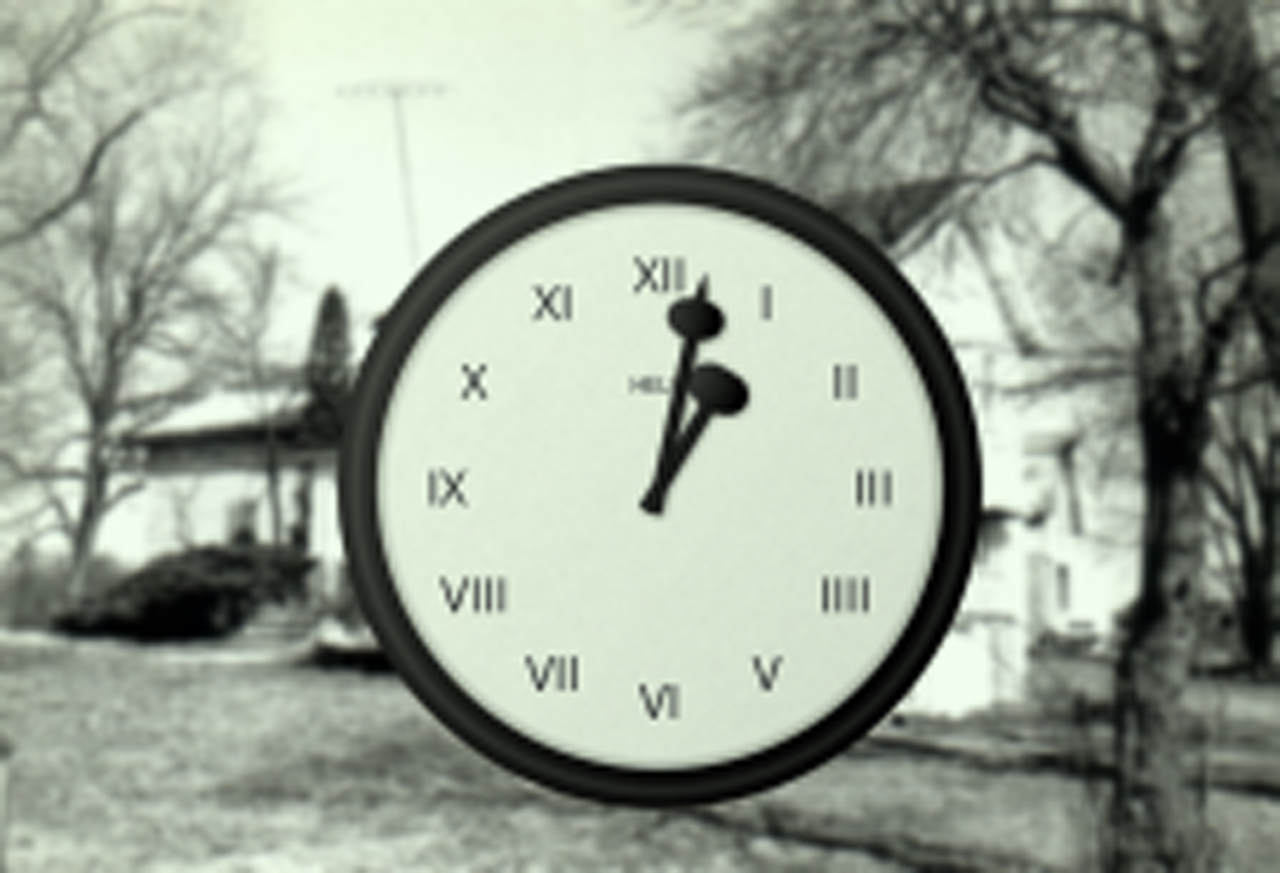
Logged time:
1h02
